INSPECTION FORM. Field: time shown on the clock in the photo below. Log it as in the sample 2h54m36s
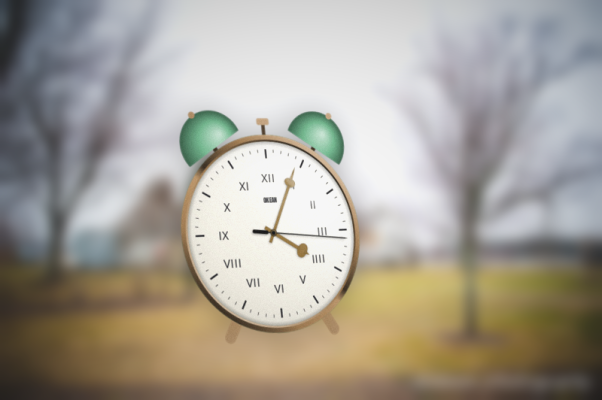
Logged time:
4h04m16s
